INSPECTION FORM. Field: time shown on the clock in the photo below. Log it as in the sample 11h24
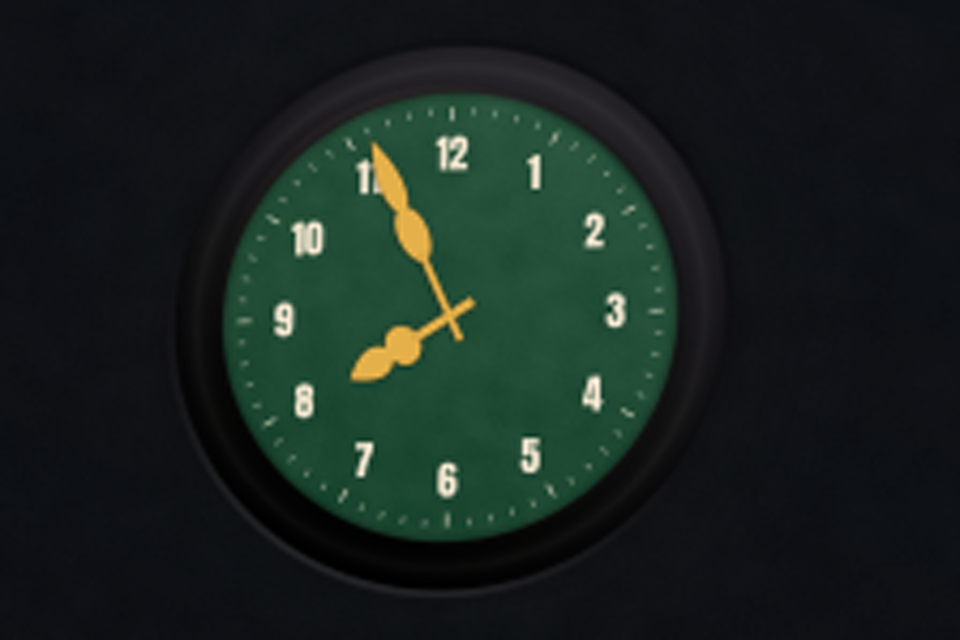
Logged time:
7h56
